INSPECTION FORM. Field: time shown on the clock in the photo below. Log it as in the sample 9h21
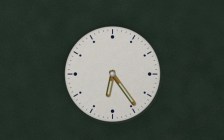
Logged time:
6h24
